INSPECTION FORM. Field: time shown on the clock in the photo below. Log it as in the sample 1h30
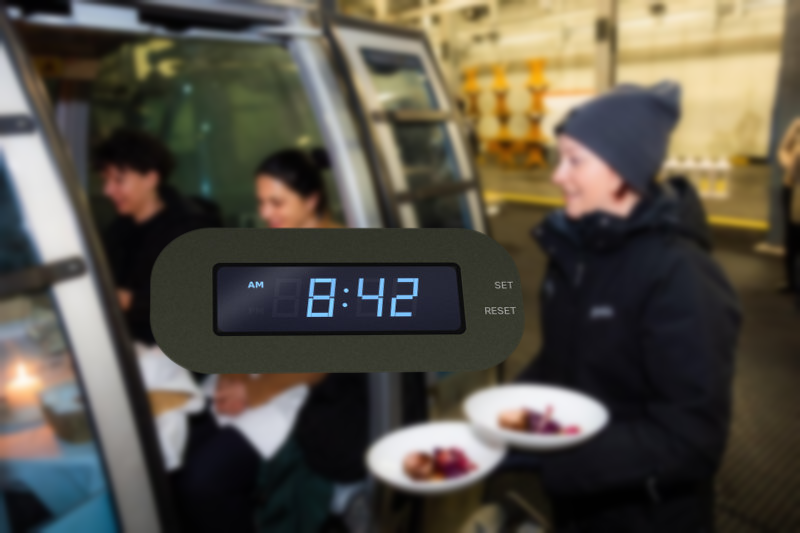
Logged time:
8h42
